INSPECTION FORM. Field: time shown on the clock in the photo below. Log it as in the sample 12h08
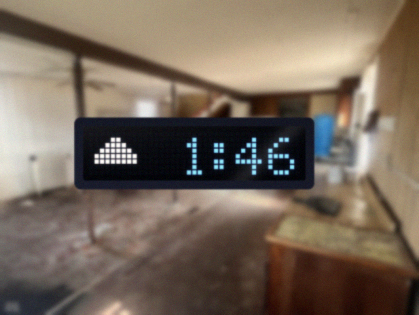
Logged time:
1h46
